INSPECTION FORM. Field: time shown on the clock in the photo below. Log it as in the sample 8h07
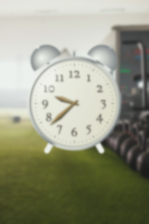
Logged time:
9h38
